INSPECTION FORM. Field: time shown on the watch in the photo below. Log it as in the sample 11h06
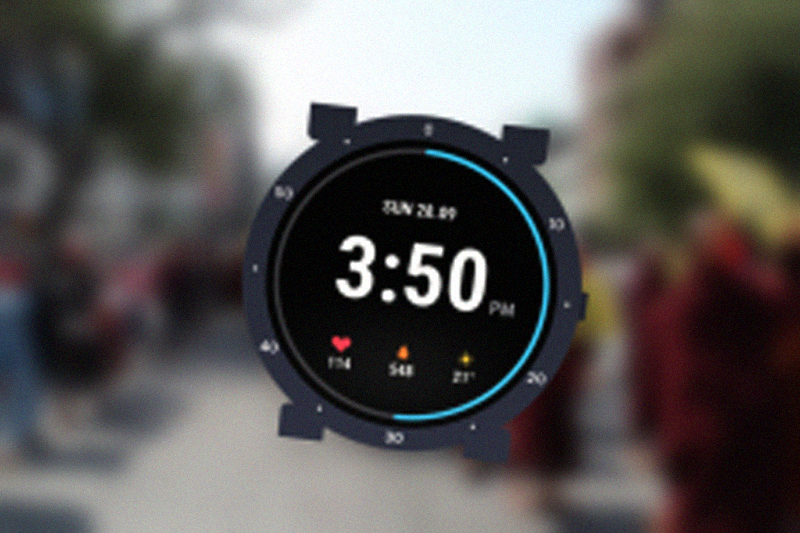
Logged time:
3h50
